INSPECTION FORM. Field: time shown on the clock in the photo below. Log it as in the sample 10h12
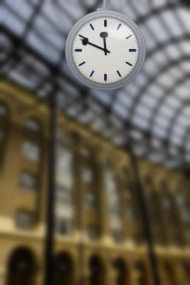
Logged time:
11h49
